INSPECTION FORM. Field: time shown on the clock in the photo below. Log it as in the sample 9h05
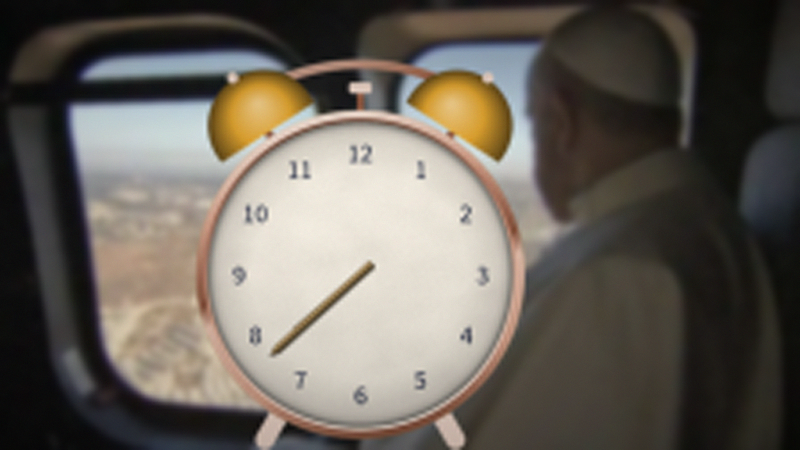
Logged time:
7h38
